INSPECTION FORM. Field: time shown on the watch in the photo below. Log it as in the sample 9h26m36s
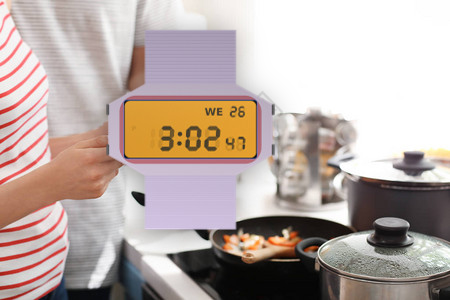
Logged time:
3h02m47s
